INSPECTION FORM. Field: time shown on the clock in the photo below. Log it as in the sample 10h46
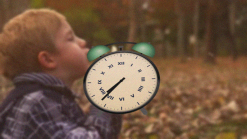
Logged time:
7h37
